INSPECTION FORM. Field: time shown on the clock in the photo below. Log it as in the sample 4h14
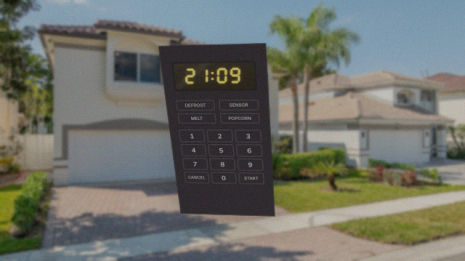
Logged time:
21h09
